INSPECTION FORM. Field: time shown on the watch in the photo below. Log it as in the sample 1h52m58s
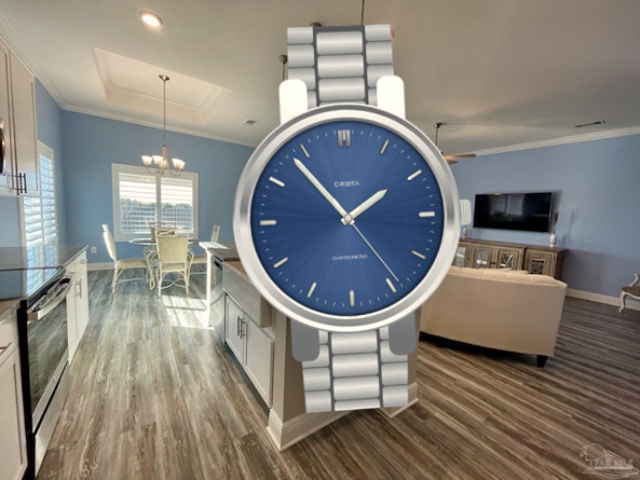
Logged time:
1h53m24s
